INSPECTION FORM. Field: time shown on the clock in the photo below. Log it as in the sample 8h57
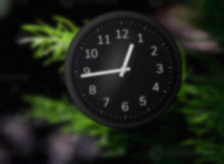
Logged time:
12h44
